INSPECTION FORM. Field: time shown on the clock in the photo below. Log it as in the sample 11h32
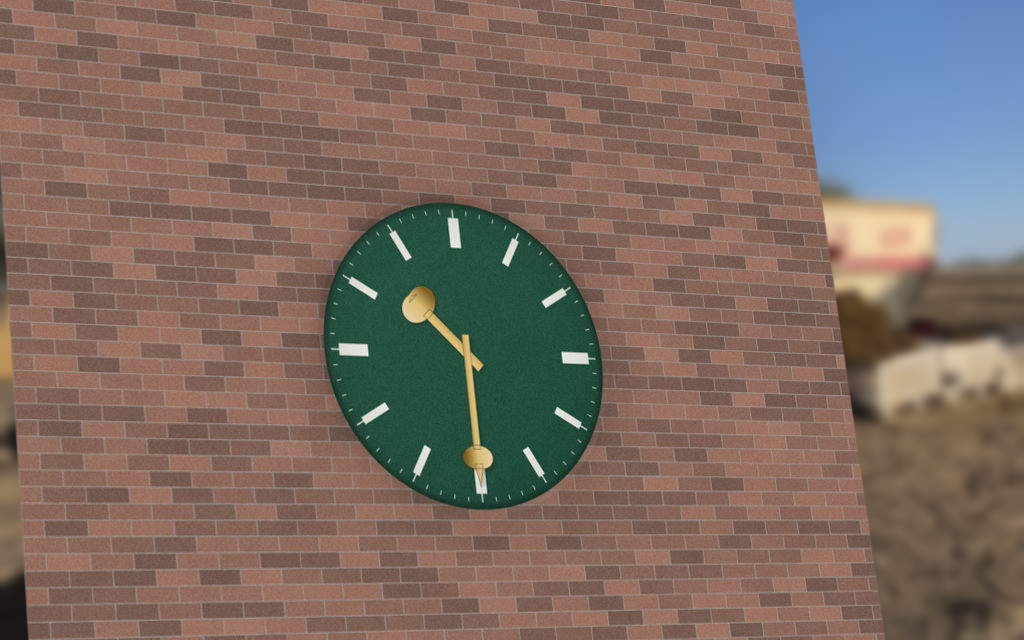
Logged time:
10h30
